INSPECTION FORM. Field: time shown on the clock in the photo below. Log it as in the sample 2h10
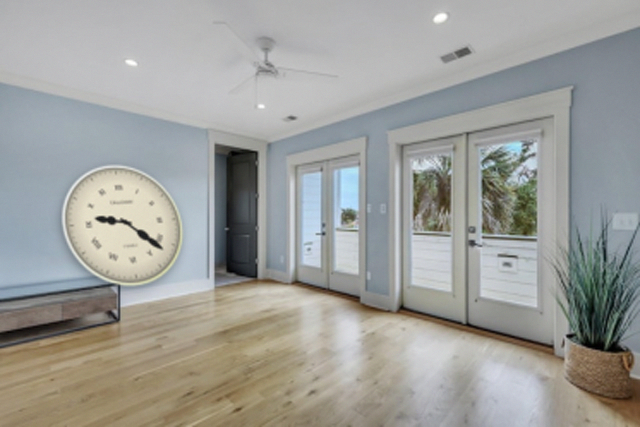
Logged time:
9h22
